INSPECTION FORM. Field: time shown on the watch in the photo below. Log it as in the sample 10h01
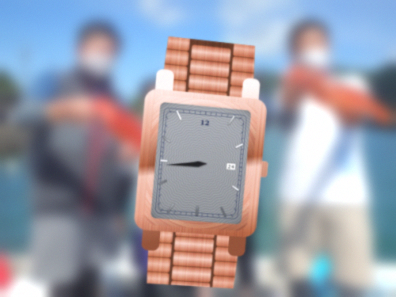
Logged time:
8h44
